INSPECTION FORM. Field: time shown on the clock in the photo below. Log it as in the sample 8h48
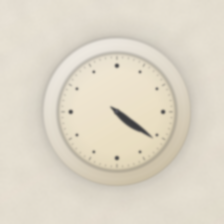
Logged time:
4h21
